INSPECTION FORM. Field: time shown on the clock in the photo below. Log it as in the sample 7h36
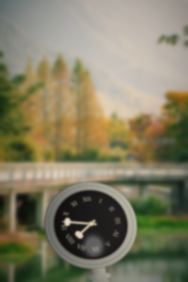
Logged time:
7h47
